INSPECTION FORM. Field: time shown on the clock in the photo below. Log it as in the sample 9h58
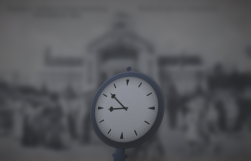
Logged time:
8h52
